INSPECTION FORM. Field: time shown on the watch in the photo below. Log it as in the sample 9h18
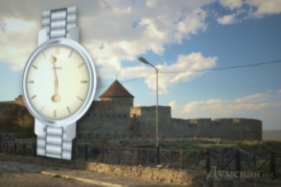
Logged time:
5h58
